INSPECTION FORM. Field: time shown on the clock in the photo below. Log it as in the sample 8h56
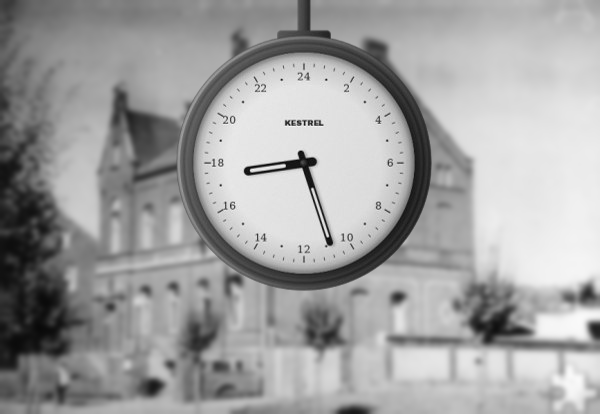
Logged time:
17h27
